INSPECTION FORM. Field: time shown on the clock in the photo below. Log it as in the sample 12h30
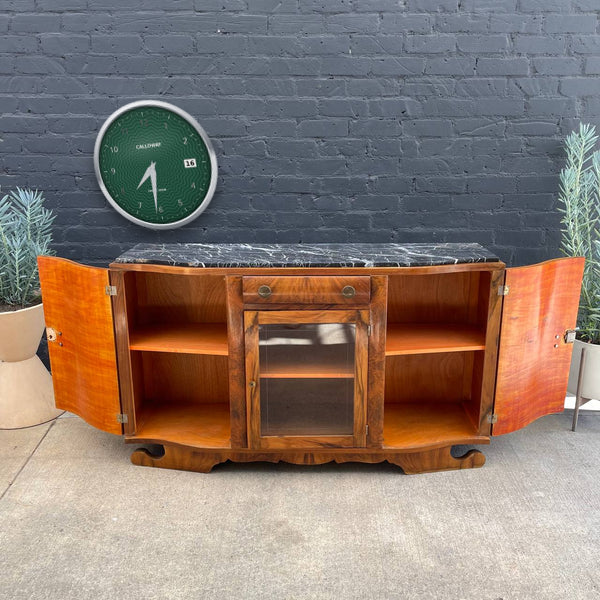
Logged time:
7h31
